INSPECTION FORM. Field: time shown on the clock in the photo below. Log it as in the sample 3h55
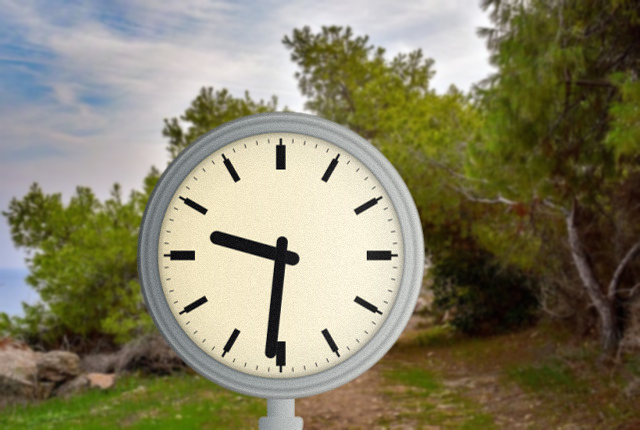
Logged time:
9h31
